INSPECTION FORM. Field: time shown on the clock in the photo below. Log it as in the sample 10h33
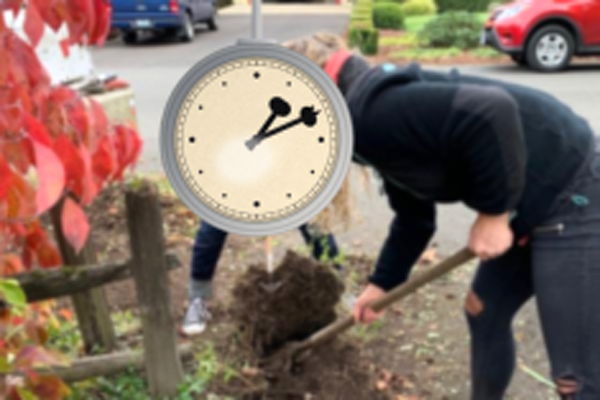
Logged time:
1h11
